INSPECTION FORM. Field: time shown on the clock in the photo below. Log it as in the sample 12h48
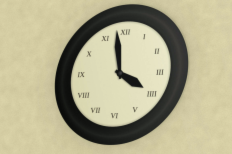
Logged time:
3h58
